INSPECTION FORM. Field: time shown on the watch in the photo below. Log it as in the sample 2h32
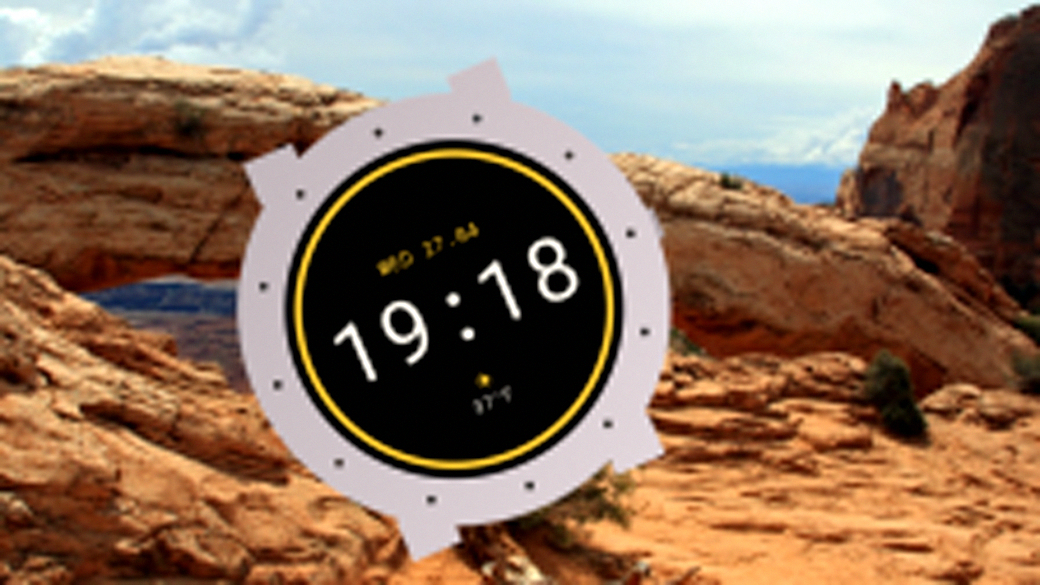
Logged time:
19h18
